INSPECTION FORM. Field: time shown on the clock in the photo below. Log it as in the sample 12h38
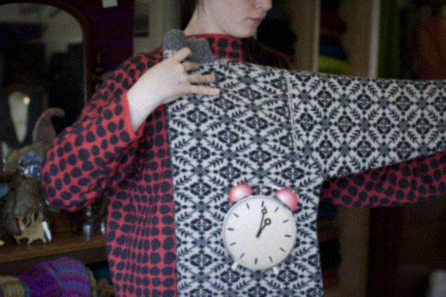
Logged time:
1h01
